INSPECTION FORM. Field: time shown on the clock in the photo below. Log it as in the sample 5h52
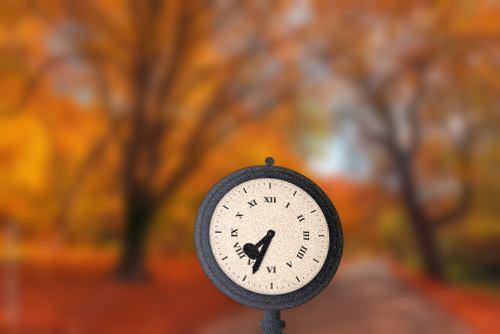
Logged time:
7h34
